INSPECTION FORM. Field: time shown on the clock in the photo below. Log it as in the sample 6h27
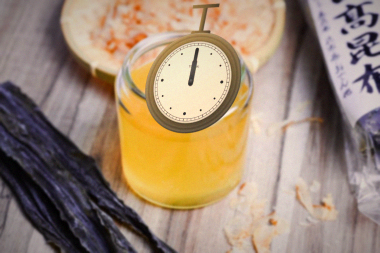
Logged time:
12h00
